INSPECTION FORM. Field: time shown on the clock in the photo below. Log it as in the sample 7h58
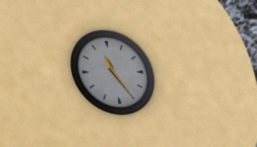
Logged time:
11h25
